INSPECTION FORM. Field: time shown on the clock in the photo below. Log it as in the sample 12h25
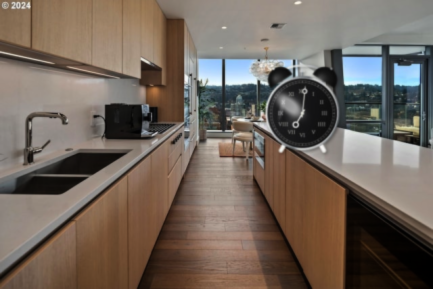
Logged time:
7h01
